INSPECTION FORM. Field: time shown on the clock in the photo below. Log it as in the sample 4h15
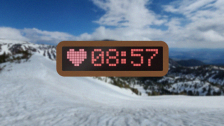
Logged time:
8h57
